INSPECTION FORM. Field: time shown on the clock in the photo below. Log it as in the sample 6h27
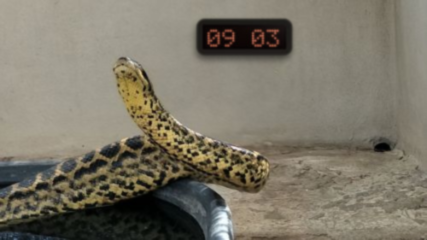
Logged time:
9h03
